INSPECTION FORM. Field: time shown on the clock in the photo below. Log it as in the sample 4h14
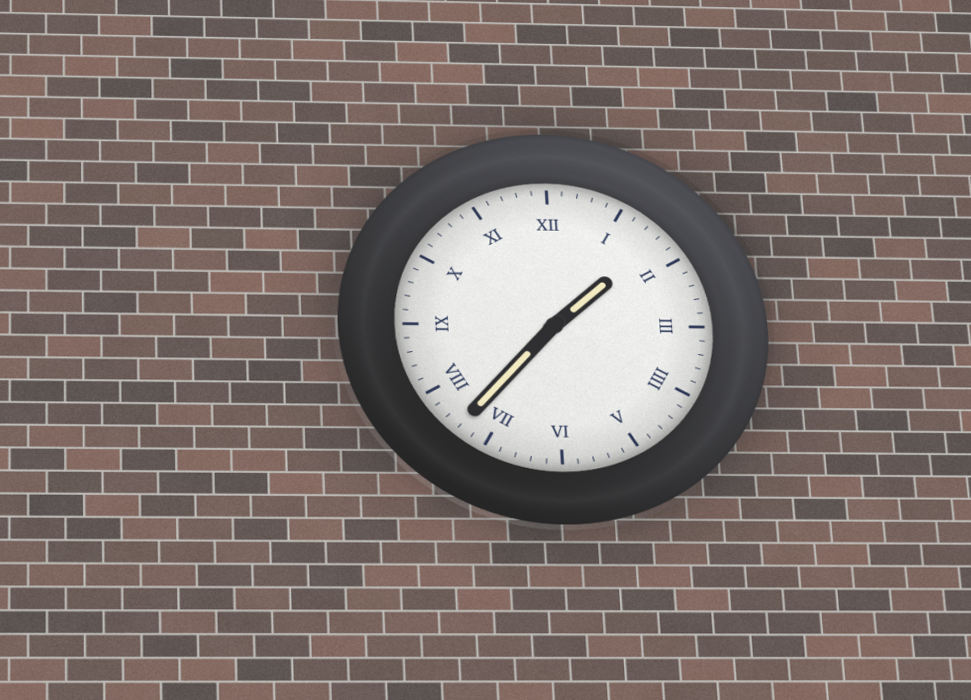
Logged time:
1h37
